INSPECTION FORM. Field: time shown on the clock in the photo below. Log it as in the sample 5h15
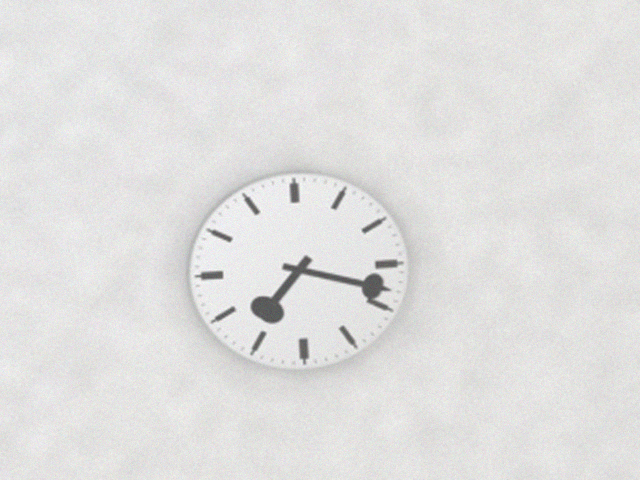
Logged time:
7h18
